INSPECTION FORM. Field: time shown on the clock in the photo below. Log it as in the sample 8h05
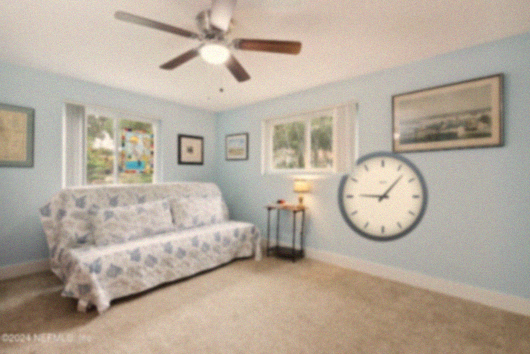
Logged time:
9h07
